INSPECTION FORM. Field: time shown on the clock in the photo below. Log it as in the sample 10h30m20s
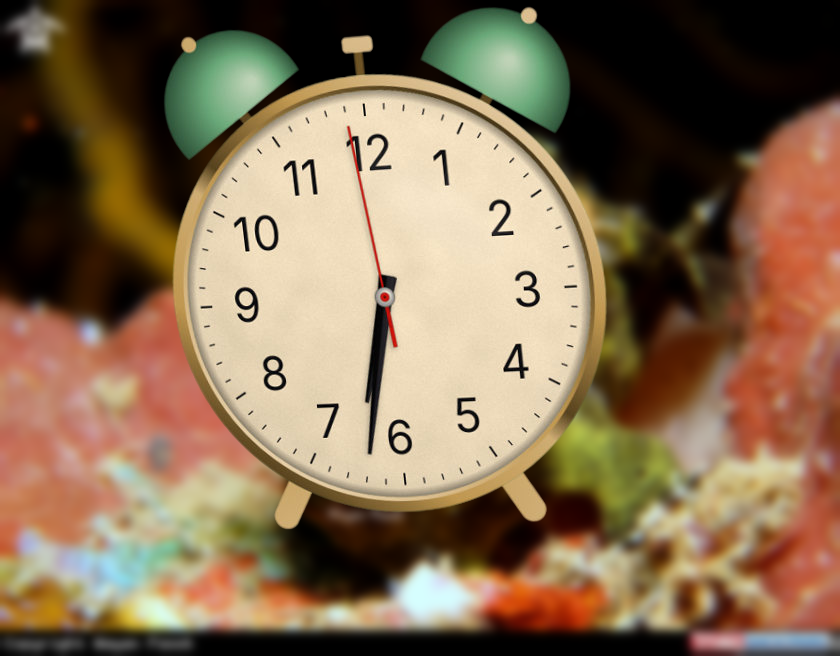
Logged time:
6h31m59s
